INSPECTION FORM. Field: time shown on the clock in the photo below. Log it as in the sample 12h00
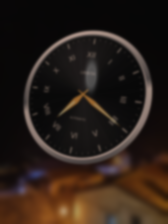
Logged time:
7h20
